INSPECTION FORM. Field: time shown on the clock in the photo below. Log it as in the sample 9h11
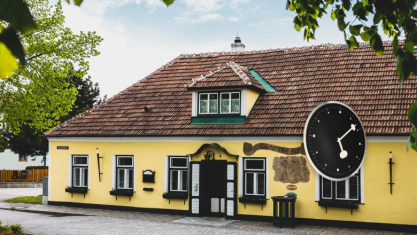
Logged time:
5h08
